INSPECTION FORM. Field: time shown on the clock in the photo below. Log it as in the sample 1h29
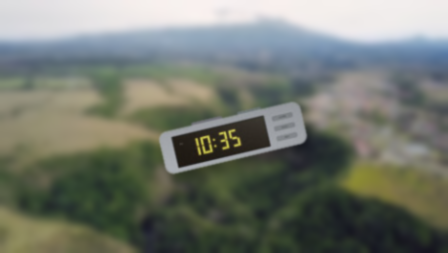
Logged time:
10h35
